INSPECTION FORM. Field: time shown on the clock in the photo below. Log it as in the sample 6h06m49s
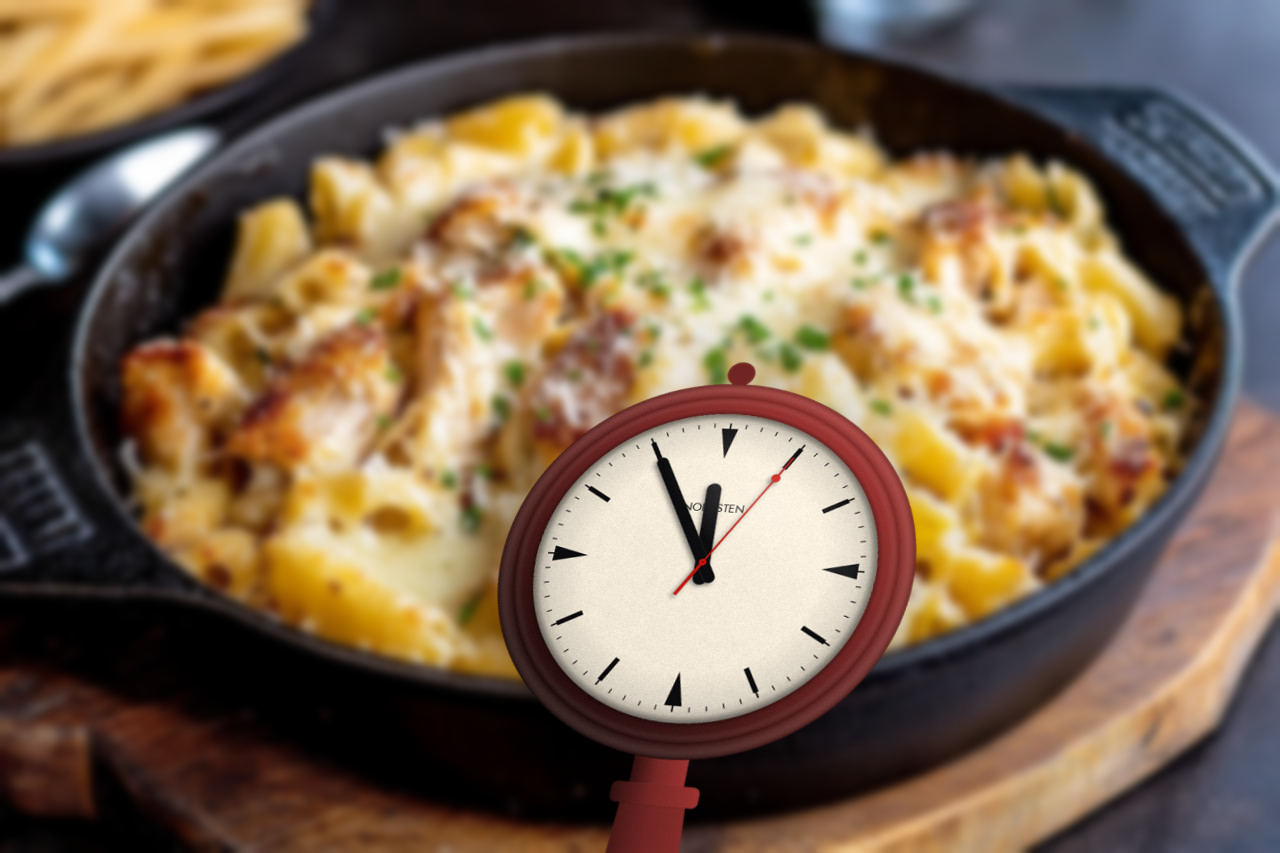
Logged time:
11h55m05s
